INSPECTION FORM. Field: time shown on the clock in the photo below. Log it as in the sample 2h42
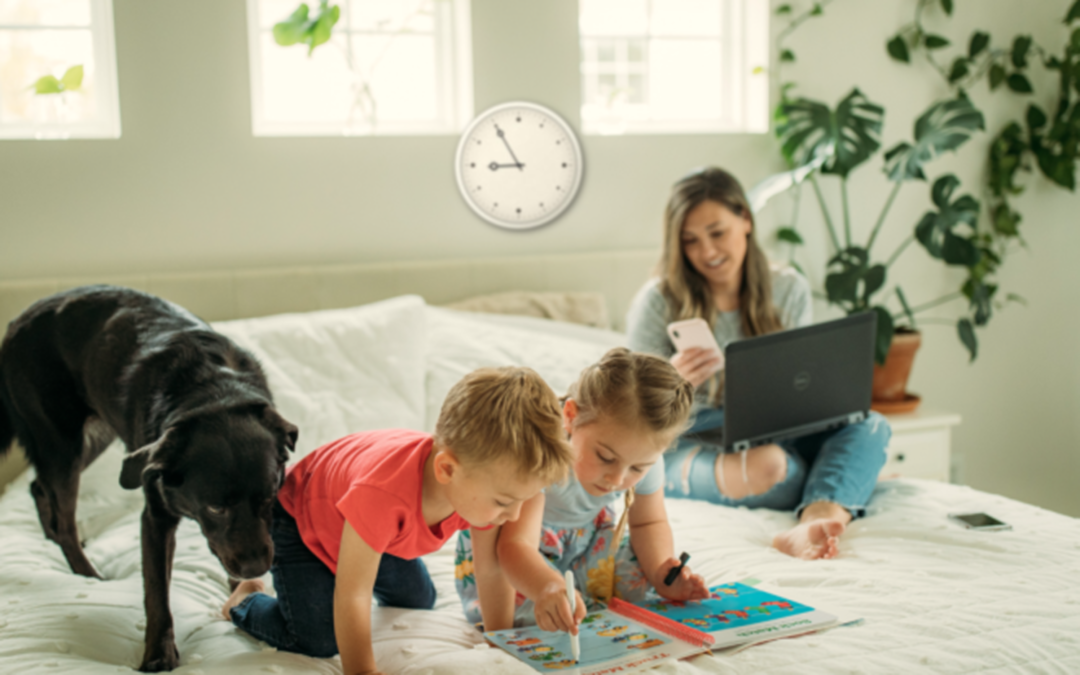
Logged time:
8h55
